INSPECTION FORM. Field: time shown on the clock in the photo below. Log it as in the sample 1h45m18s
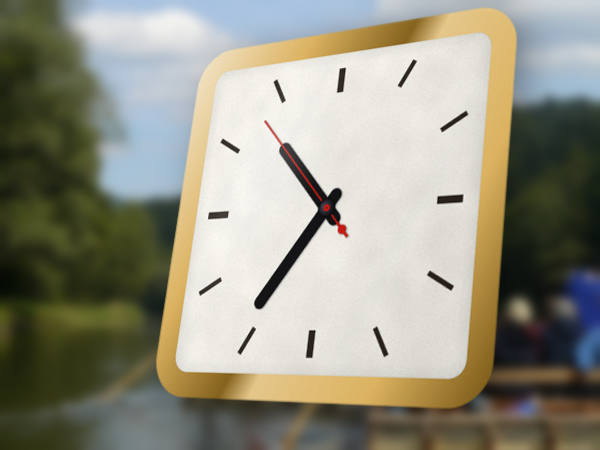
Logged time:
10h35m53s
